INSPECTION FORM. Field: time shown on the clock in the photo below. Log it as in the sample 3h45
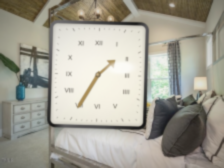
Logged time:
1h35
